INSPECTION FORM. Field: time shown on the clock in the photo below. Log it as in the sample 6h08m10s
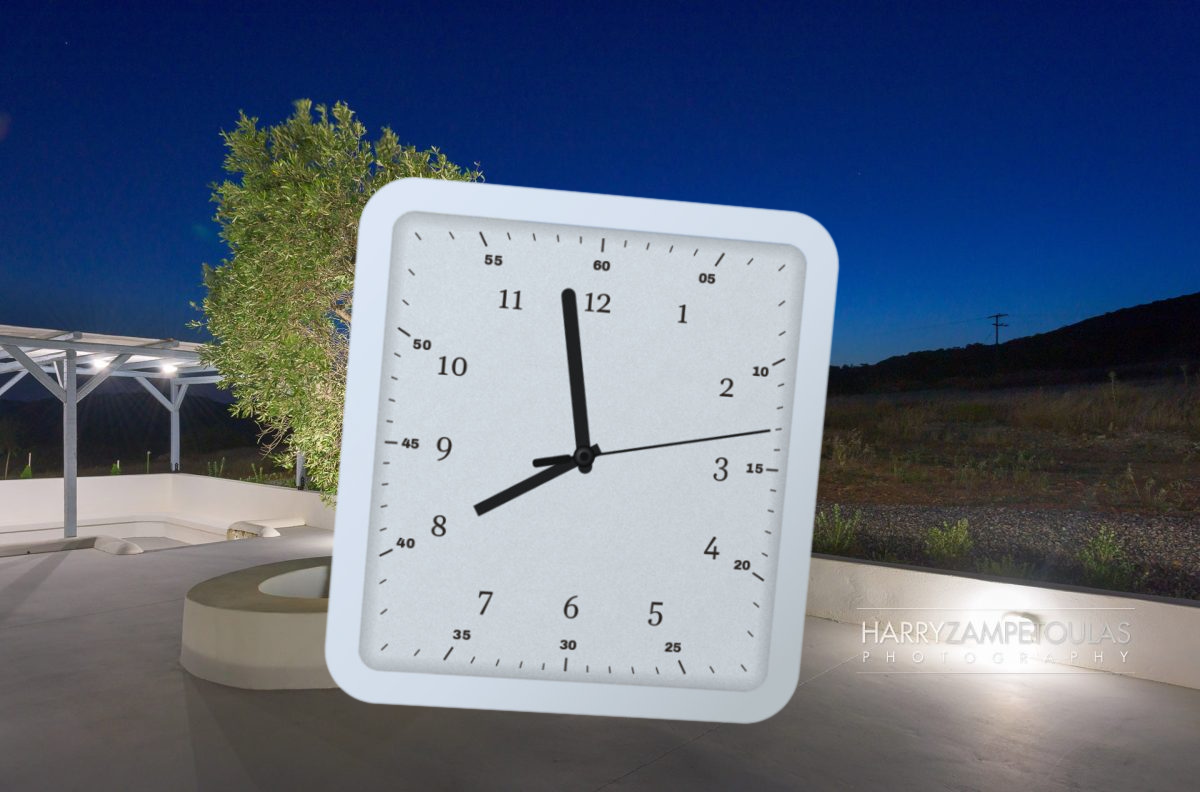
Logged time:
7h58m13s
